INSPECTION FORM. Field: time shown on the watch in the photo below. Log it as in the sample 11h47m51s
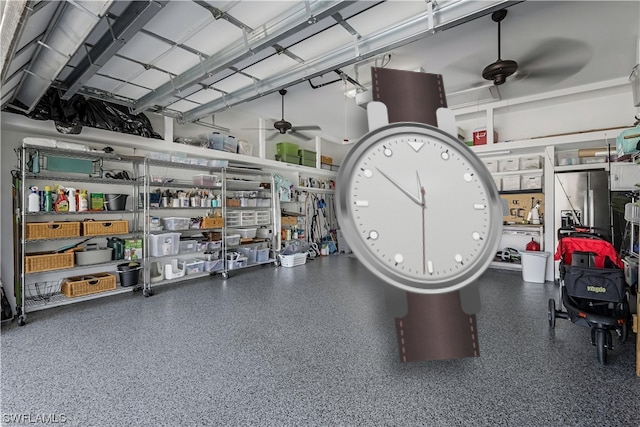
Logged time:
11h51m31s
